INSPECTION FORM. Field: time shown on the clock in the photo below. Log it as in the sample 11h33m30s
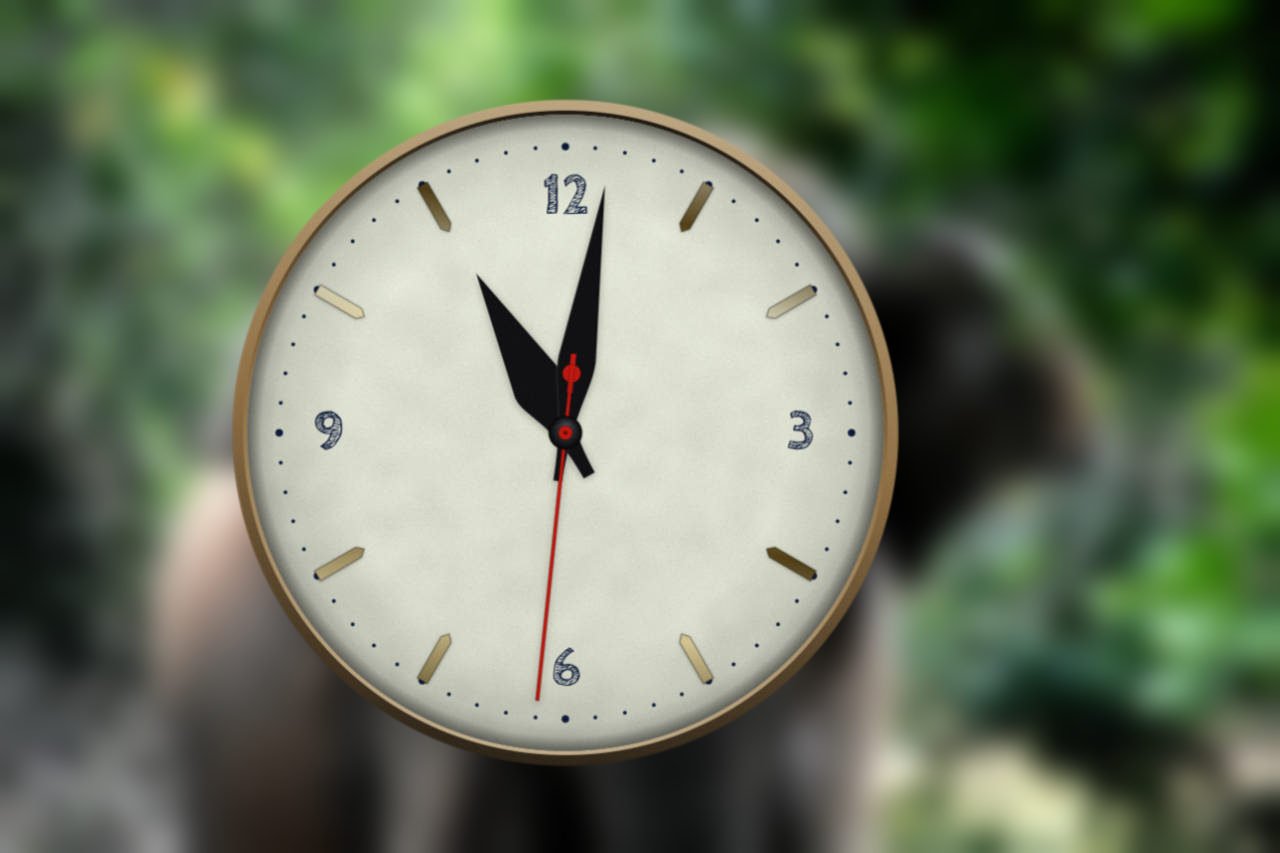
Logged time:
11h01m31s
